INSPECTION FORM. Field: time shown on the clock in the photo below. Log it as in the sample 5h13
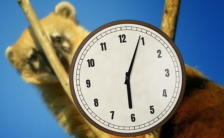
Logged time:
6h04
